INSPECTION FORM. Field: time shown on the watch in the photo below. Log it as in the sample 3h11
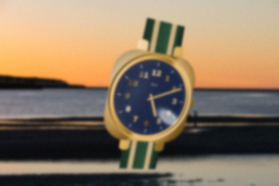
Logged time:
5h11
